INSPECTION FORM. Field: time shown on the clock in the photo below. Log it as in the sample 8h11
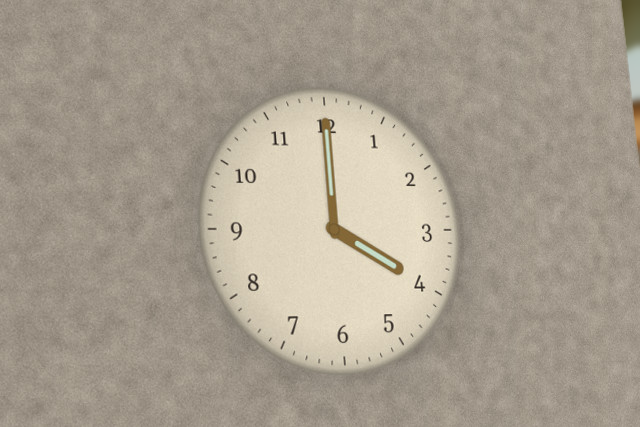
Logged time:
4h00
